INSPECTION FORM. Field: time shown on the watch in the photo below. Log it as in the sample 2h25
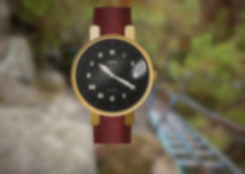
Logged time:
10h20
